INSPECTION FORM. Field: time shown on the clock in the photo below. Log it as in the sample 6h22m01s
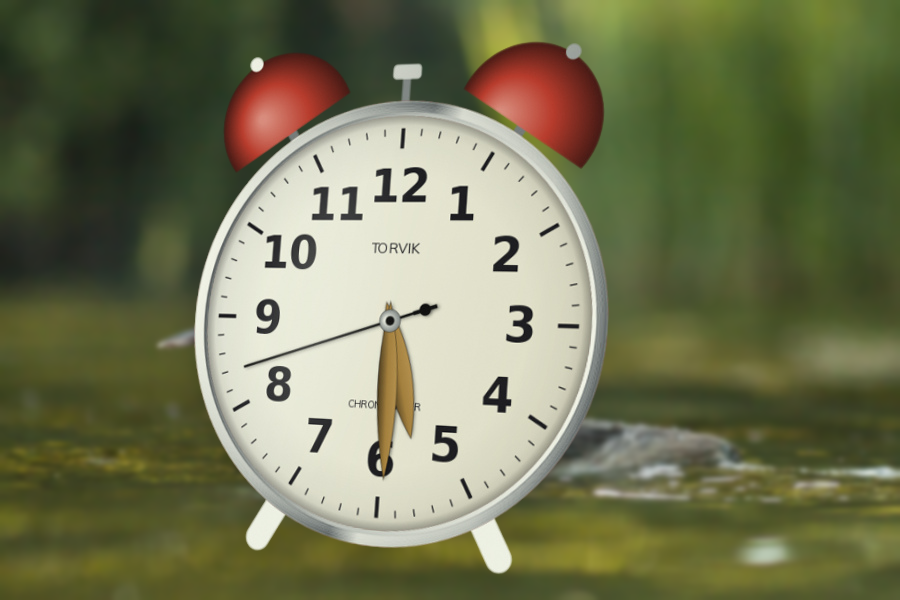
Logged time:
5h29m42s
